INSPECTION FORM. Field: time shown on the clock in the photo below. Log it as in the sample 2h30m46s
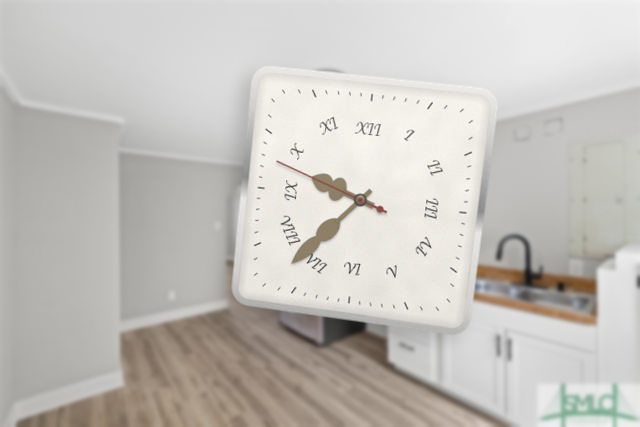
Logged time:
9h36m48s
